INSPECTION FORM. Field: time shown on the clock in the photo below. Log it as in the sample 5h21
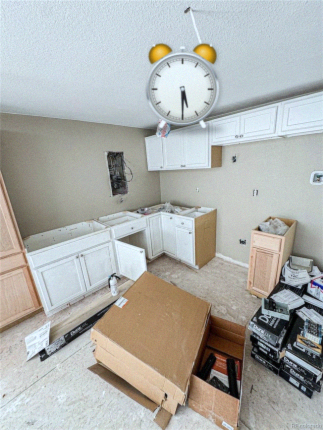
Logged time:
5h30
